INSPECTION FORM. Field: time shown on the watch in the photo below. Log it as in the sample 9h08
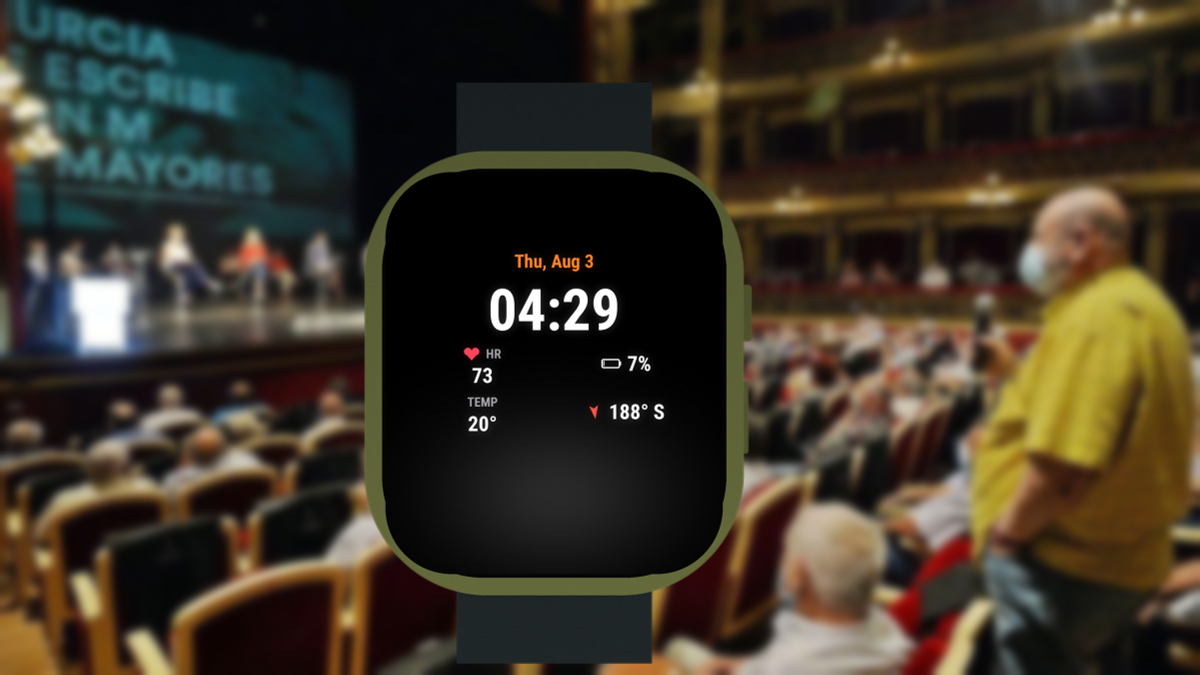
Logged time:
4h29
